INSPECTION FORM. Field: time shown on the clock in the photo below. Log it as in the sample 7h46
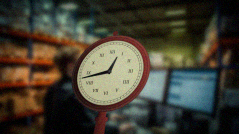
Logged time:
12h43
